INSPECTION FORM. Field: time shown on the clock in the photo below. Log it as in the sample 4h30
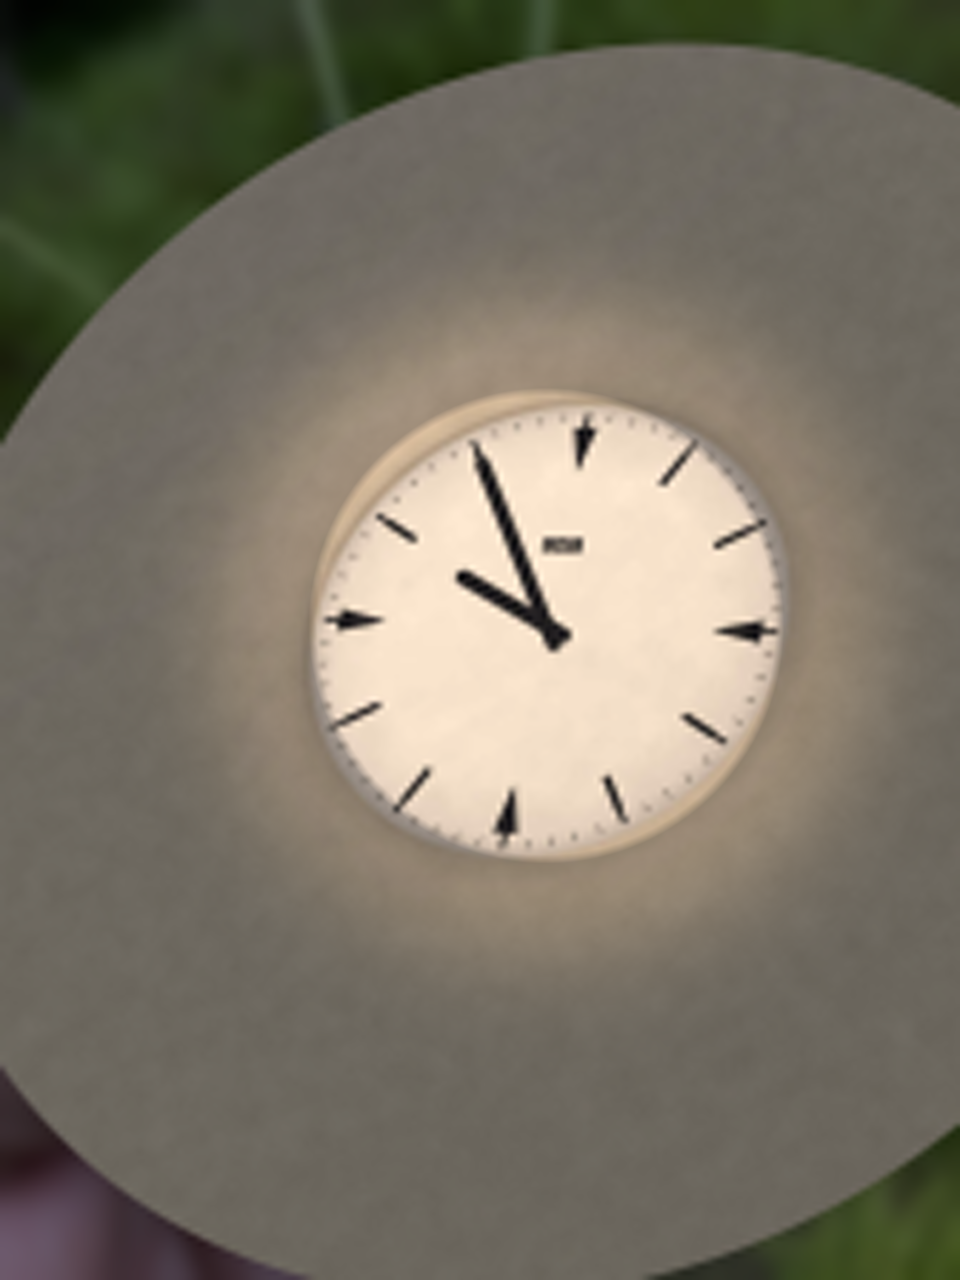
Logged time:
9h55
